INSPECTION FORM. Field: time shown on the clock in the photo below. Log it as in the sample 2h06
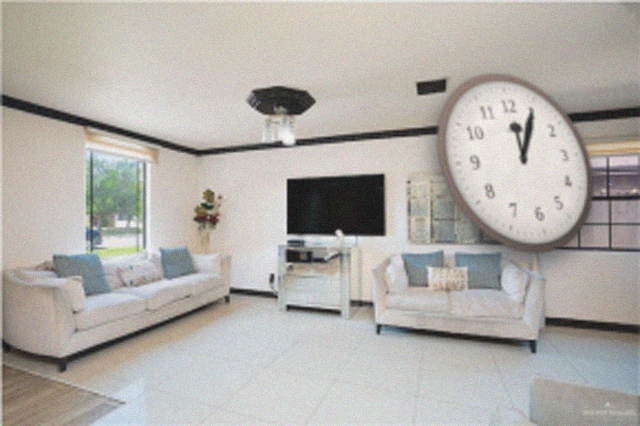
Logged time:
12h05
